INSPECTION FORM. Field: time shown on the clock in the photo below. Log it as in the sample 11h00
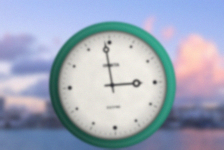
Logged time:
2h59
